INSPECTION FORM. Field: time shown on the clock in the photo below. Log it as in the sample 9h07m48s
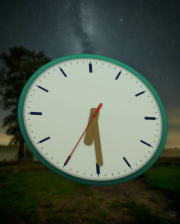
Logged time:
6h29m35s
